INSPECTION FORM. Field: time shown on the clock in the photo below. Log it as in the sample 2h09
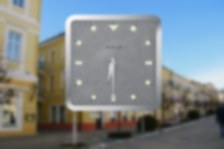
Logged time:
6h30
